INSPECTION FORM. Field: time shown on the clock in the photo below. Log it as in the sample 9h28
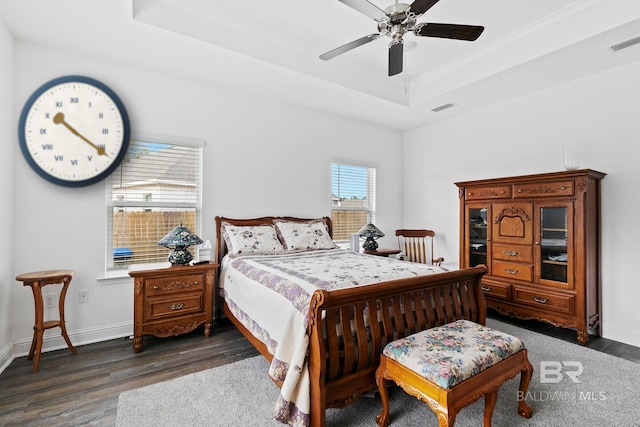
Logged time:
10h21
